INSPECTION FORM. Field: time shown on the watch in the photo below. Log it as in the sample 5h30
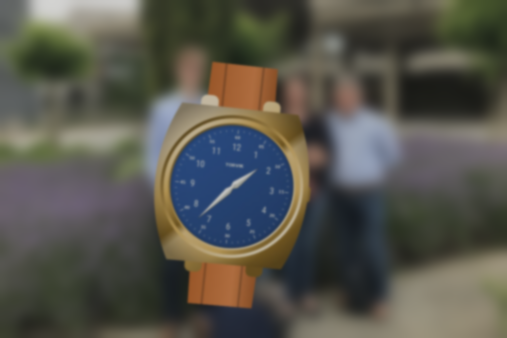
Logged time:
1h37
